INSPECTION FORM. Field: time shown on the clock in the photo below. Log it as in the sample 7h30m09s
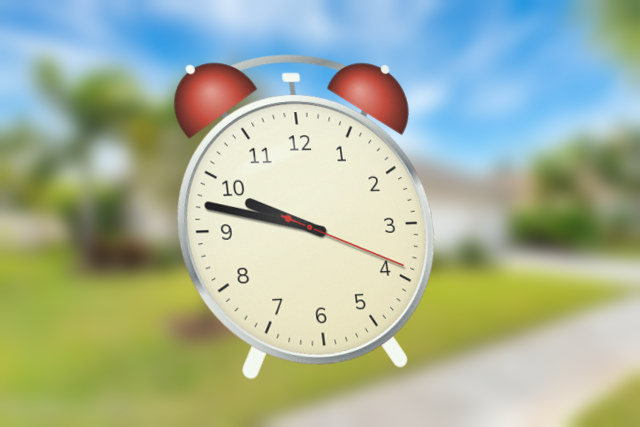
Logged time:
9h47m19s
